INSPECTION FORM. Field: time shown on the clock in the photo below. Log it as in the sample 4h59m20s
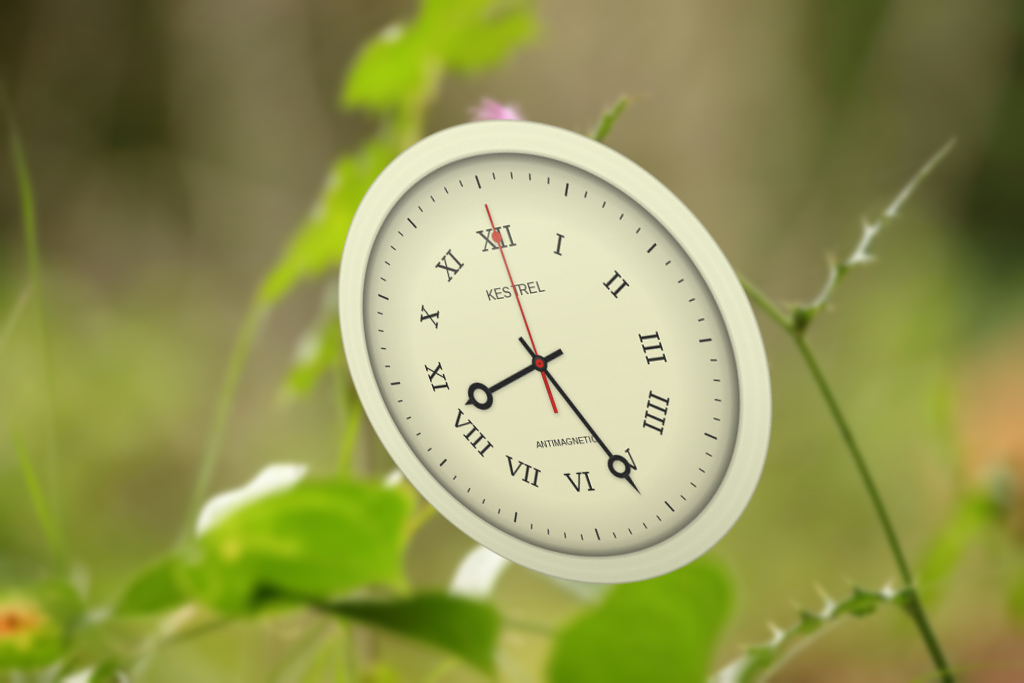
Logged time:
8h26m00s
